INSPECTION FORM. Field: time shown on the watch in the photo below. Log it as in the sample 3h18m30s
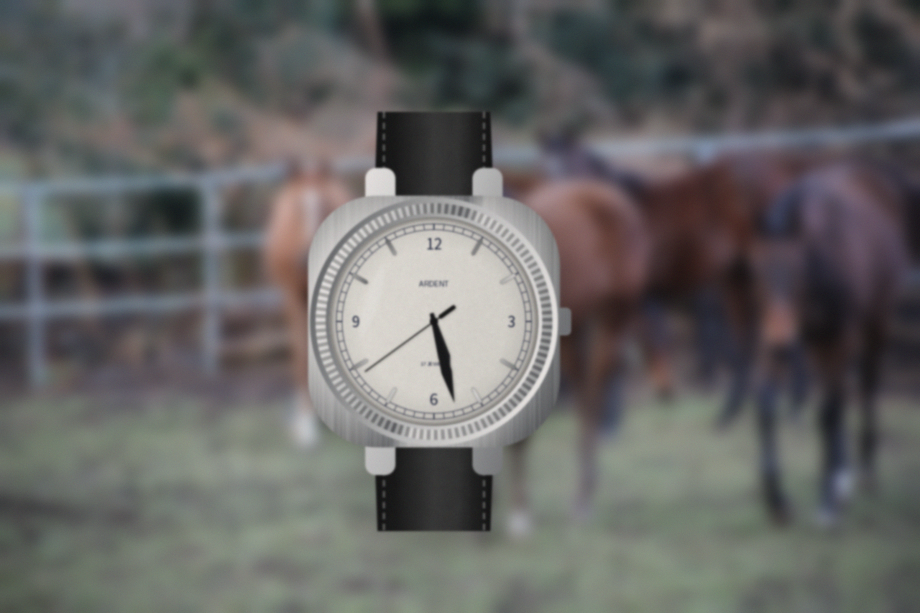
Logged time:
5h27m39s
